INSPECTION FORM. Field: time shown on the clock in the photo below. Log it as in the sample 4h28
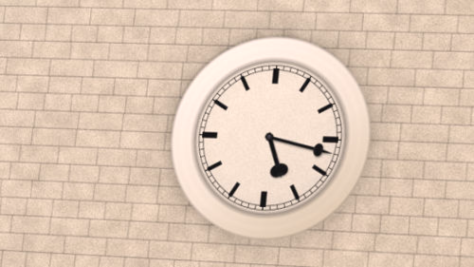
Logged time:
5h17
